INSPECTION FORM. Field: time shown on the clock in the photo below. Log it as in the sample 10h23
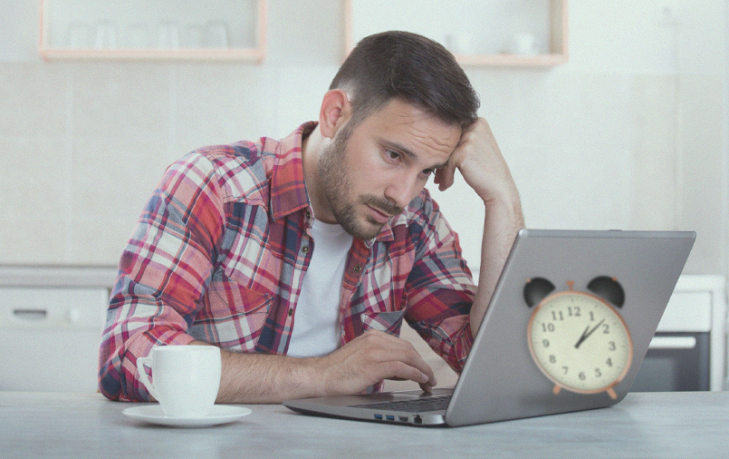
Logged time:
1h08
